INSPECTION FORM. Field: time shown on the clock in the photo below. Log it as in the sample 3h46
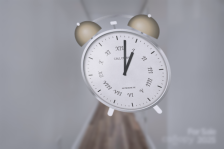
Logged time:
1h02
